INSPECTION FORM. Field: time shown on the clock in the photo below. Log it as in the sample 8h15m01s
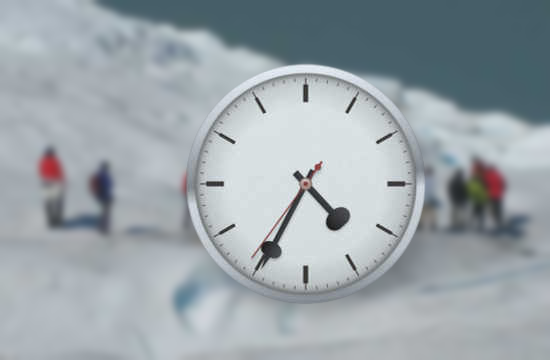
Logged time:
4h34m36s
